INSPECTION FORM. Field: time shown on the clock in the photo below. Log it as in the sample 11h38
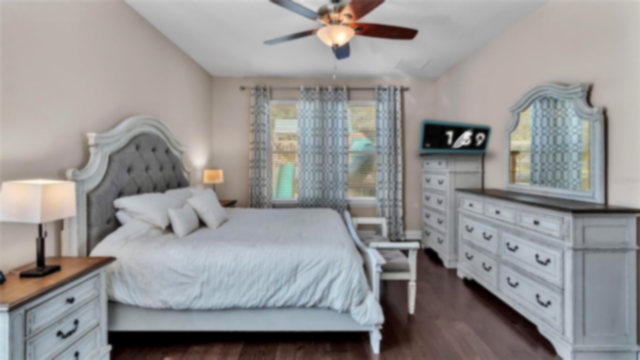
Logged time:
1h59
